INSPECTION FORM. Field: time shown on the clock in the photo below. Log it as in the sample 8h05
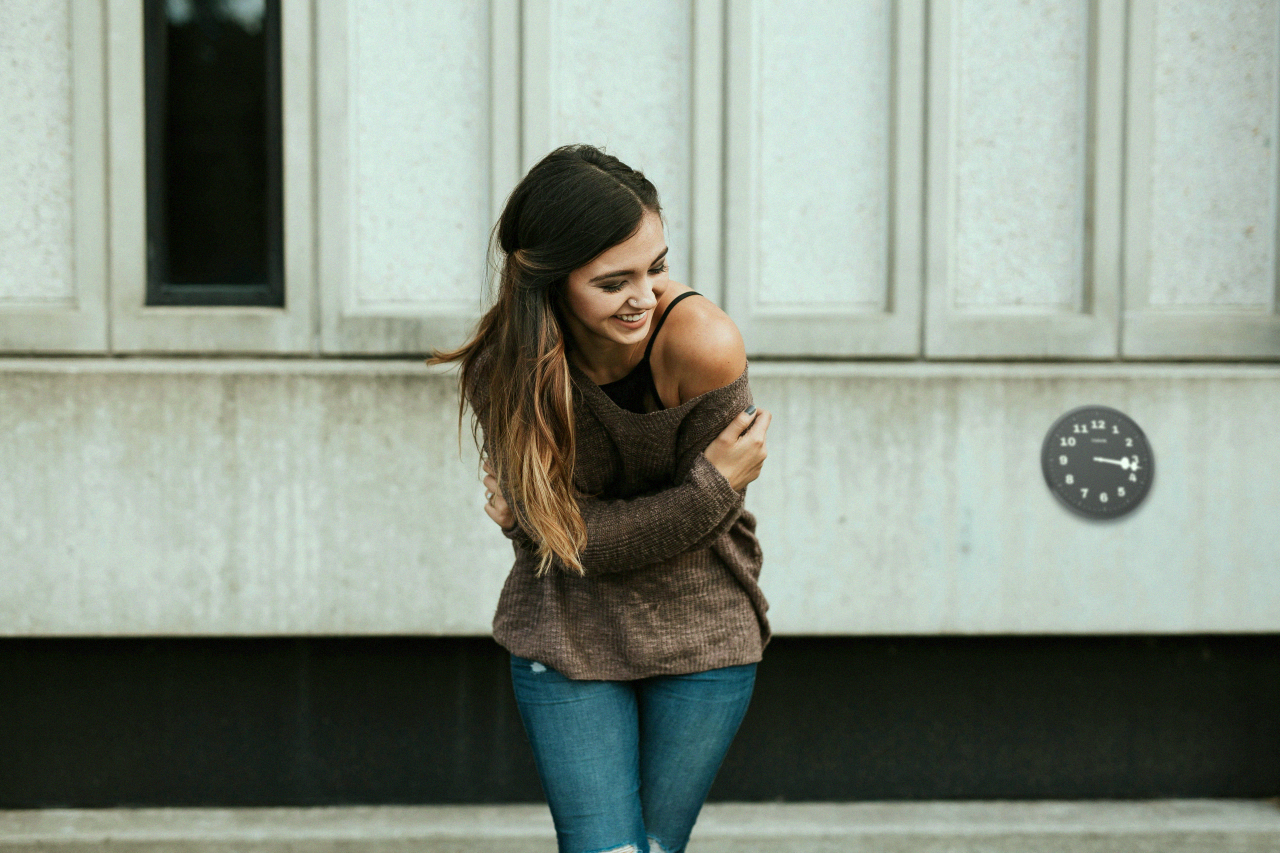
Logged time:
3h17
